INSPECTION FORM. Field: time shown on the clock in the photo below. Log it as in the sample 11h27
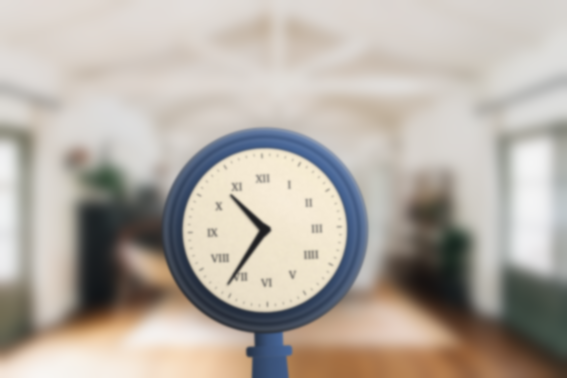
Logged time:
10h36
